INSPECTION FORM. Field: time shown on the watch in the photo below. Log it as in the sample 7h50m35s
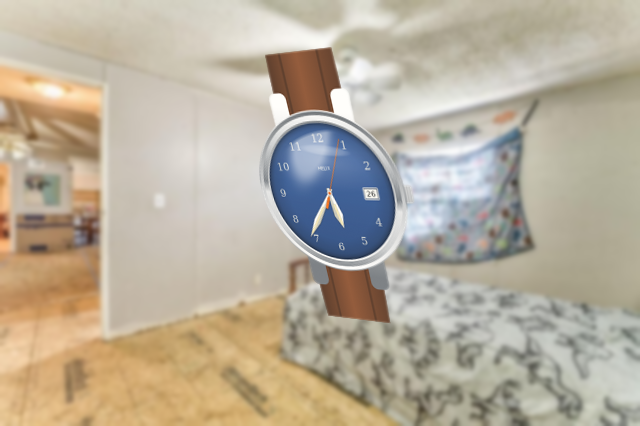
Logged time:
5h36m04s
